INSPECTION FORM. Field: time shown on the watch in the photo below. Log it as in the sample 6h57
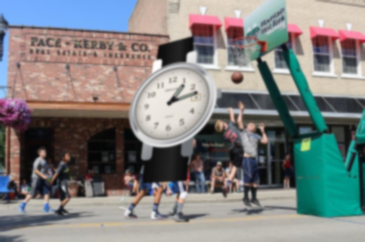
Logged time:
1h13
